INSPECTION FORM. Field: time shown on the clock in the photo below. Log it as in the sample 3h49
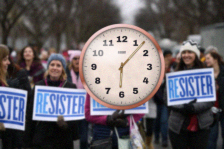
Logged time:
6h07
